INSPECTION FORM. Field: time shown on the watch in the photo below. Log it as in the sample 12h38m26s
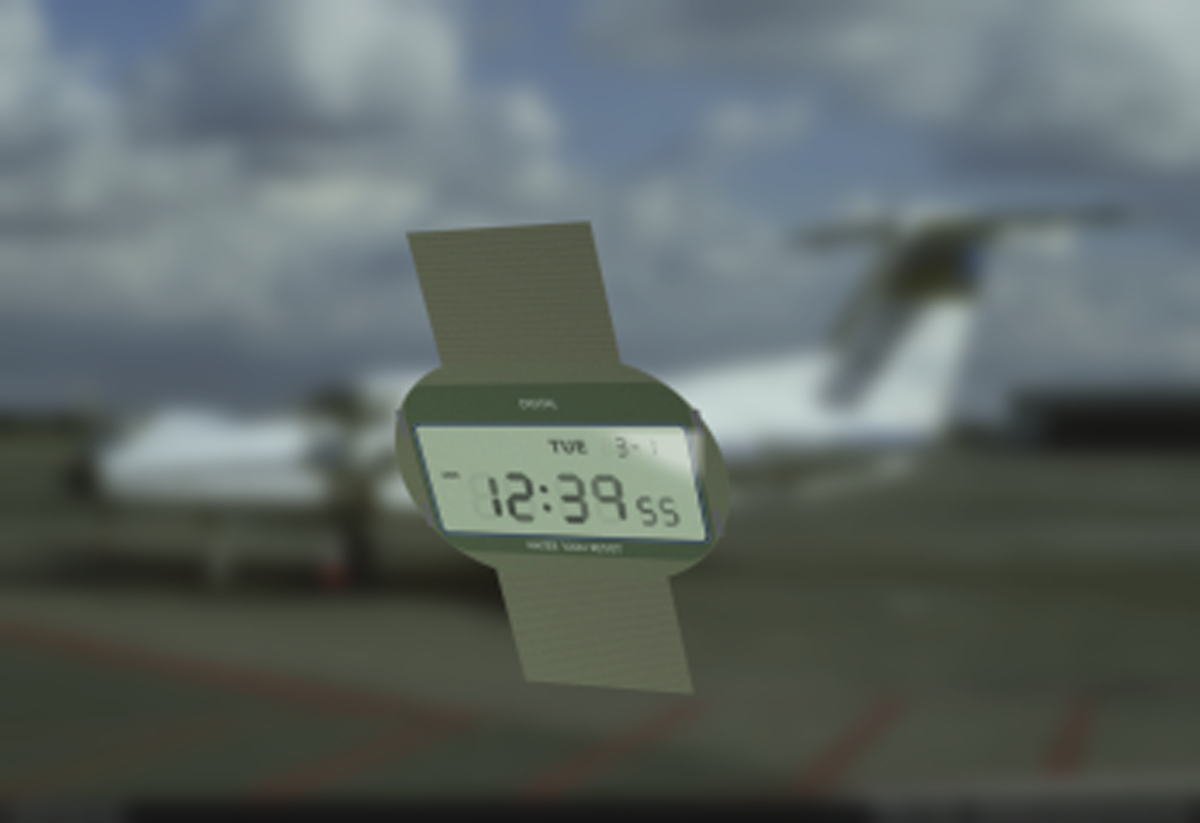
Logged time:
12h39m55s
